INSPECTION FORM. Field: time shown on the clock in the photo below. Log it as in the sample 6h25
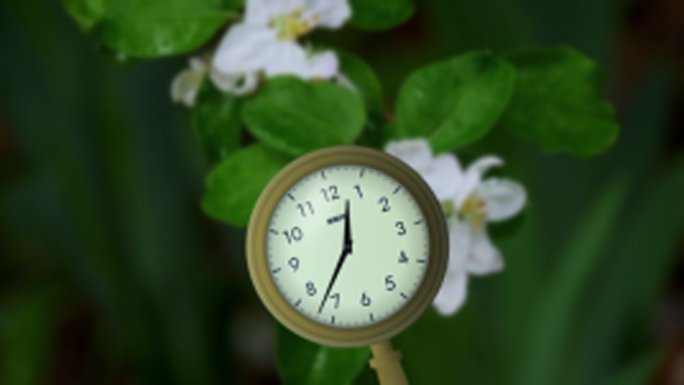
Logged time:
12h37
